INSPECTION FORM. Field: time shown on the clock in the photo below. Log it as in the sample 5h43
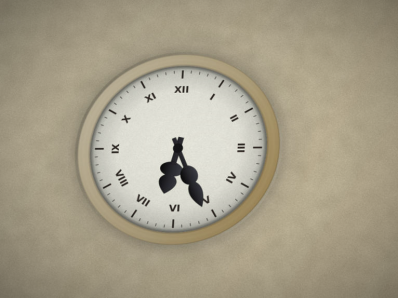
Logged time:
6h26
